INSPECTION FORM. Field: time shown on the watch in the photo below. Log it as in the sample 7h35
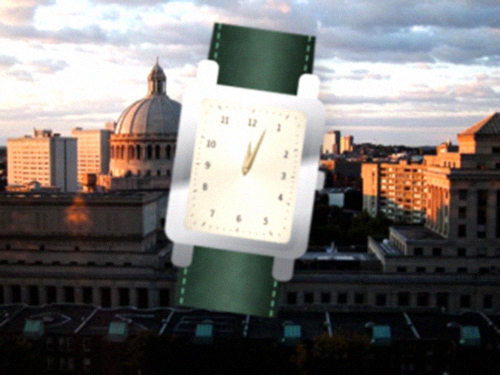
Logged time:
12h03
